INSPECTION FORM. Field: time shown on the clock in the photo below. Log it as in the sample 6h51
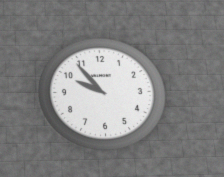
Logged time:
9h54
